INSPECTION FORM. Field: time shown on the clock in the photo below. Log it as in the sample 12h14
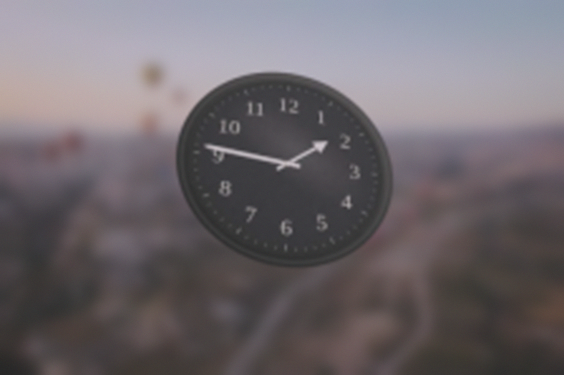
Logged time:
1h46
